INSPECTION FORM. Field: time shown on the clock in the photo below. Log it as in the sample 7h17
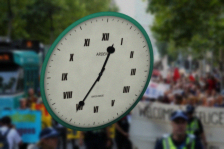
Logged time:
12h35
